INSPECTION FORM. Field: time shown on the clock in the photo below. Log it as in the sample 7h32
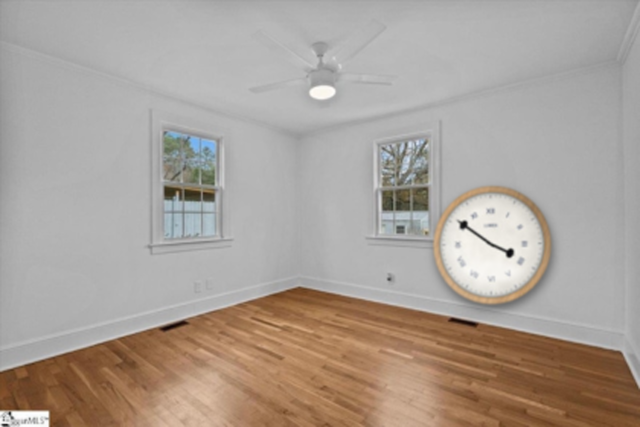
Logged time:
3h51
